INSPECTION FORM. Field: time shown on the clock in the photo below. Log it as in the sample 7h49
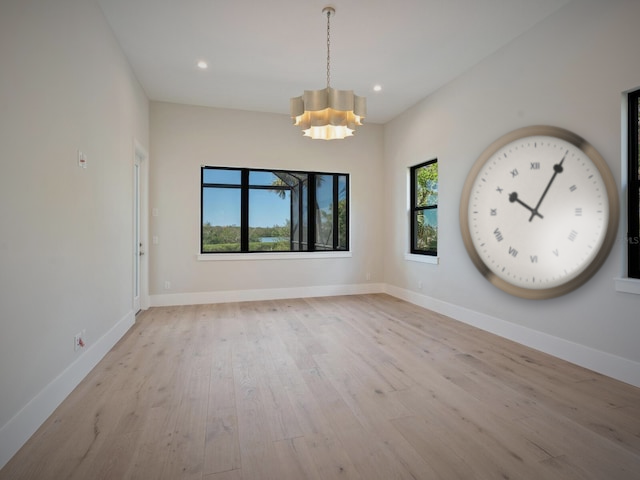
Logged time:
10h05
